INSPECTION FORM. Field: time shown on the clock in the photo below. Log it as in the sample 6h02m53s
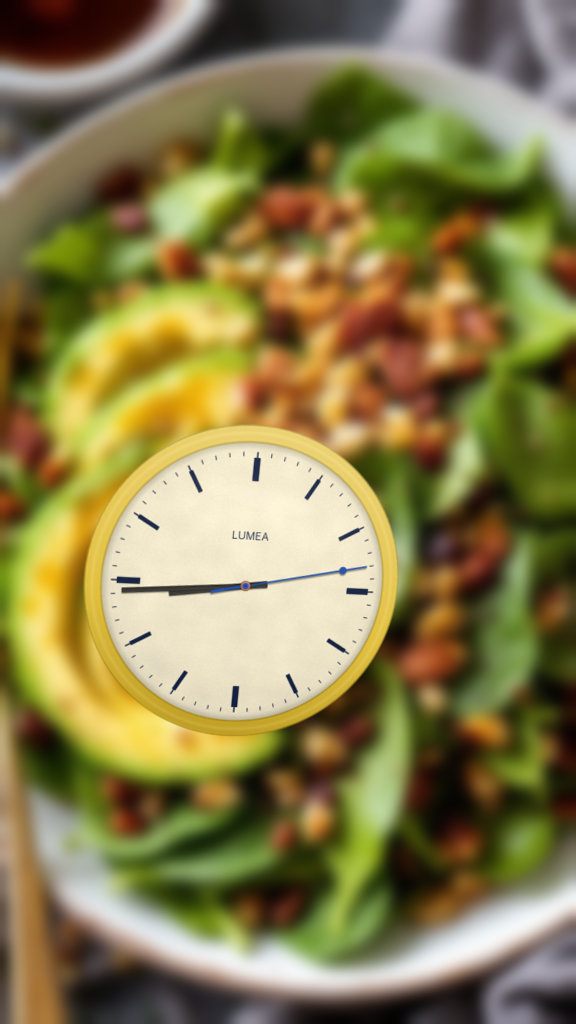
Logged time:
8h44m13s
